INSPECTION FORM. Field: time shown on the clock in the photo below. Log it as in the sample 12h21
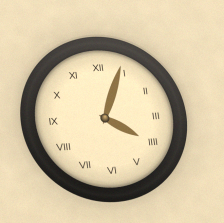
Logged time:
4h04
